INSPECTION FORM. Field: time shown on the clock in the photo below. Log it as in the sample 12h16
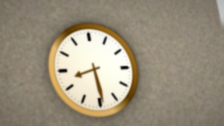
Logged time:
8h29
